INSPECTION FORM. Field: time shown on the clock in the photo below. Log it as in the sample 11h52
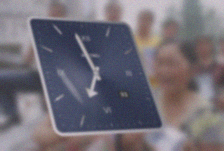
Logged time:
6h58
